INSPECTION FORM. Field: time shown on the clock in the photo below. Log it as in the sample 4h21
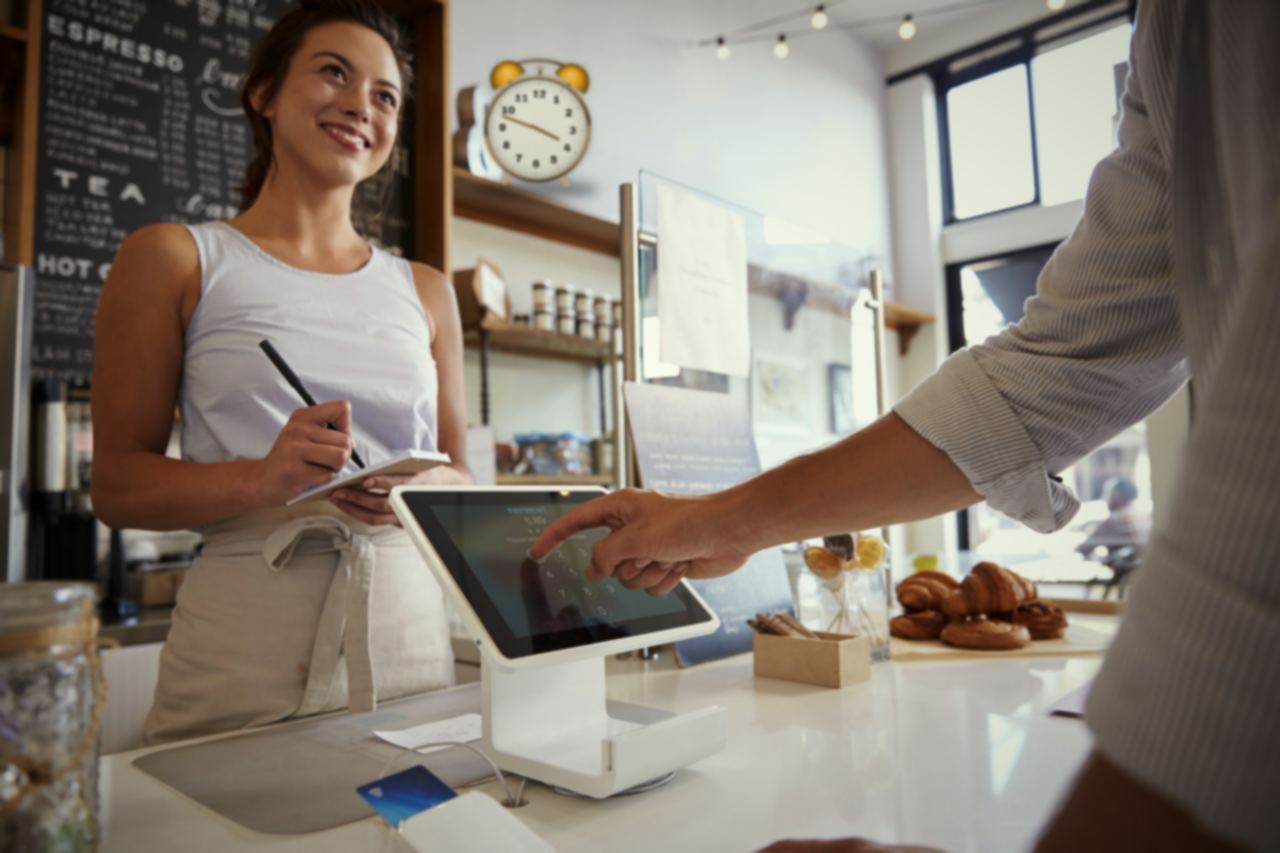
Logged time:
3h48
